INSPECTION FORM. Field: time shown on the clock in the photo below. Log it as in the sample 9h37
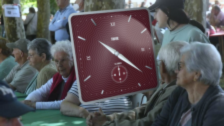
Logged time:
10h22
